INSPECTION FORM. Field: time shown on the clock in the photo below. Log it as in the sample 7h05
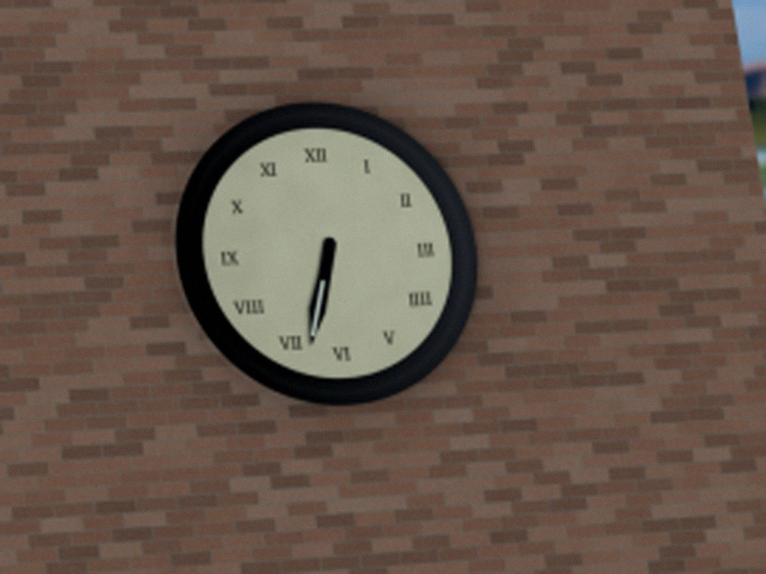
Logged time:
6h33
